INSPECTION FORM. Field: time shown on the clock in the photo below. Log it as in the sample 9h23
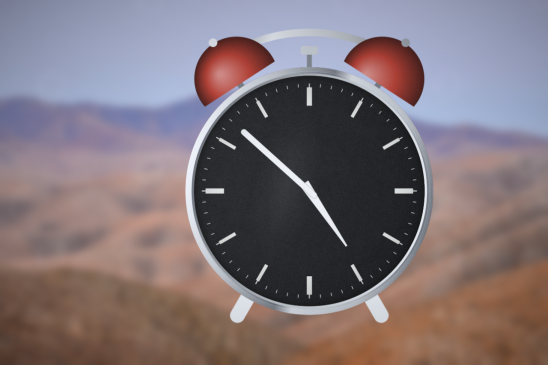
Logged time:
4h52
